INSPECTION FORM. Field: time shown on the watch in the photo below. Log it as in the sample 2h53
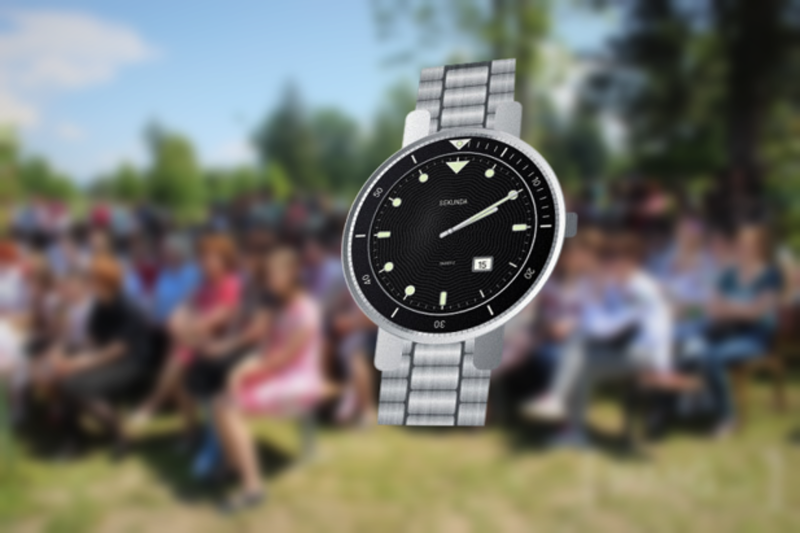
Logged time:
2h10
